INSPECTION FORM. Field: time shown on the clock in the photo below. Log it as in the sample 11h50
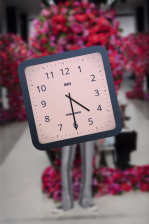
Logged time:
4h30
